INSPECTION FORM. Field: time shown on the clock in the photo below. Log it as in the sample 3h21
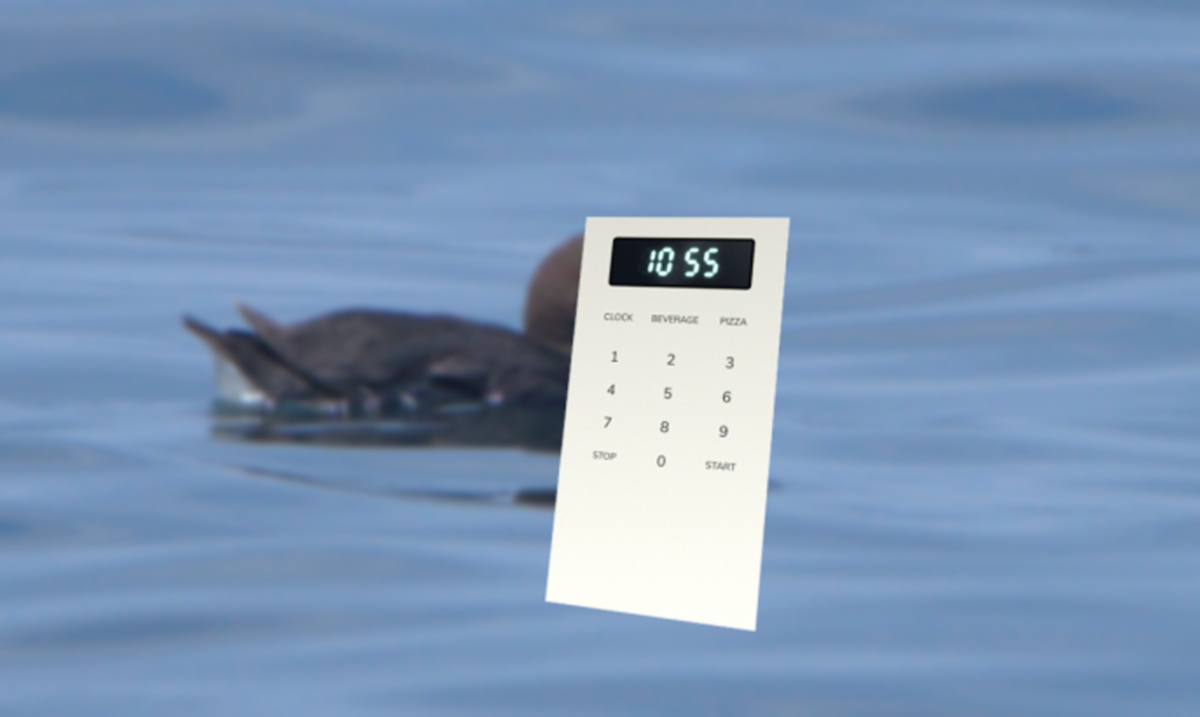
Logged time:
10h55
